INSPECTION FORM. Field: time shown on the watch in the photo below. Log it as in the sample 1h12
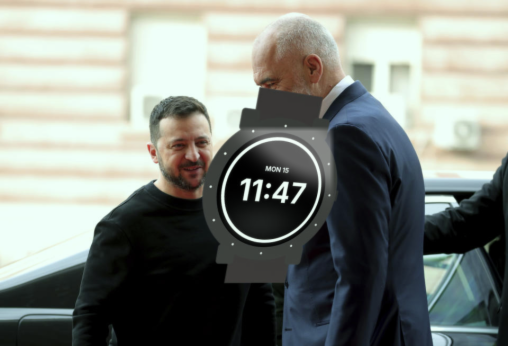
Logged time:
11h47
